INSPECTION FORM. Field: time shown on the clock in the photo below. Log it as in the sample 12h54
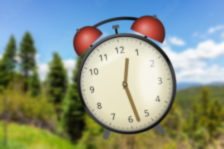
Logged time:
12h28
